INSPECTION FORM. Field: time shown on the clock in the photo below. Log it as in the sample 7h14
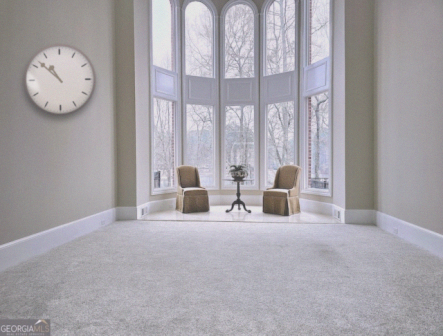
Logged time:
10h52
